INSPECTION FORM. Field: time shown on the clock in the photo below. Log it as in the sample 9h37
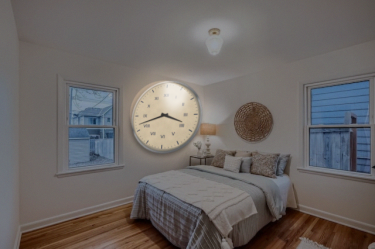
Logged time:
3h42
